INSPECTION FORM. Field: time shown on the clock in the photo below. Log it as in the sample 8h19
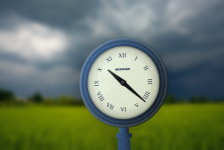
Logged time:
10h22
